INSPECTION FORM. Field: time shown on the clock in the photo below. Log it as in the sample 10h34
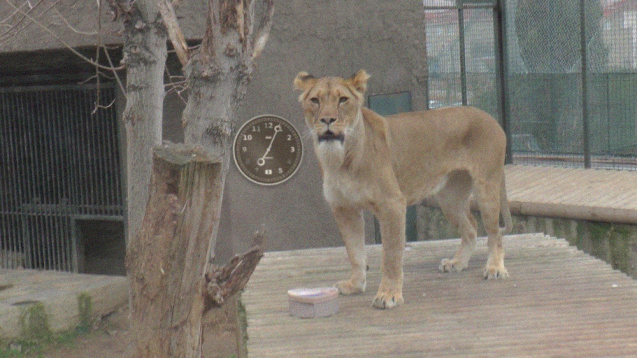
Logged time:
7h04
